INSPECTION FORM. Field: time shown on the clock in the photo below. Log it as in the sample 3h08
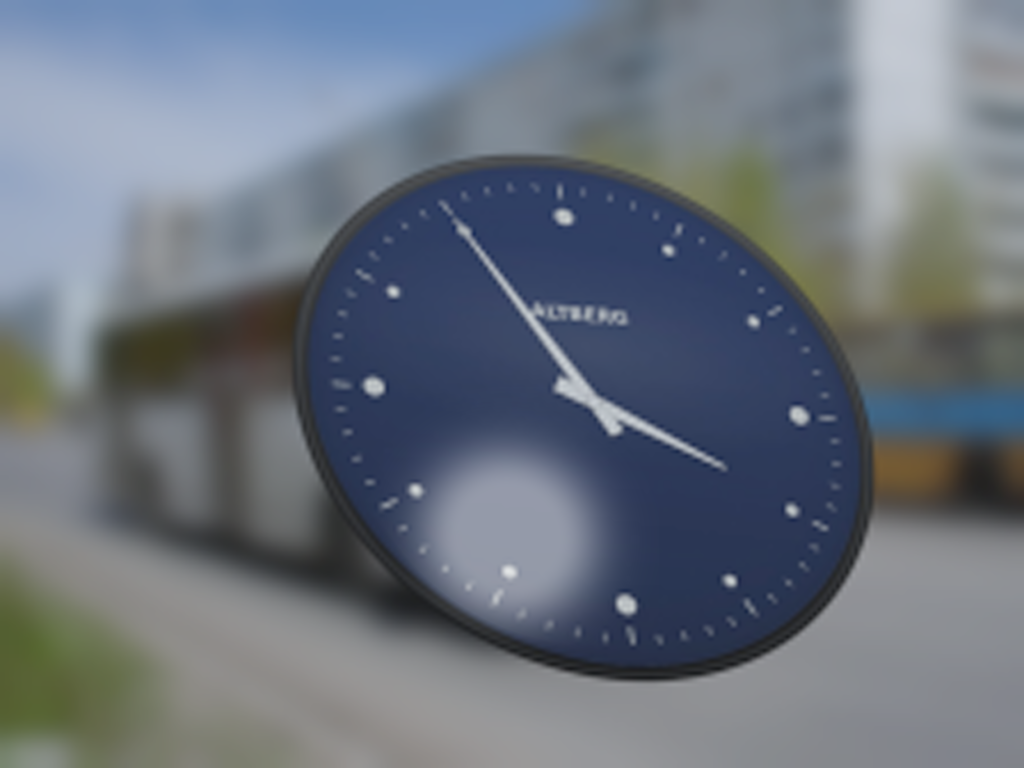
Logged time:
3h55
